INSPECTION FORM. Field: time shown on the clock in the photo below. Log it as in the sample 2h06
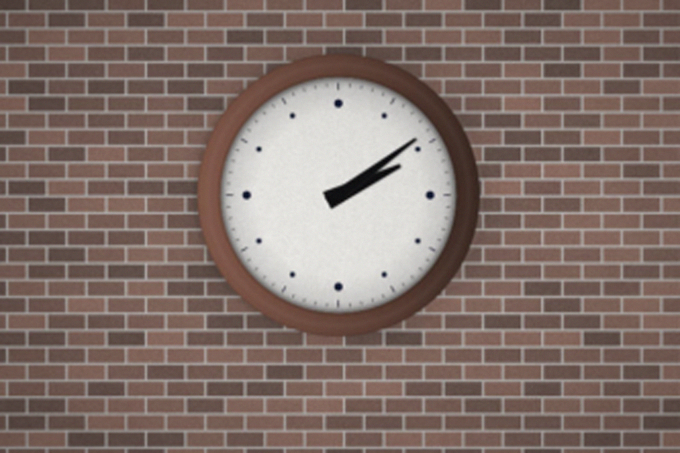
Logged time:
2h09
